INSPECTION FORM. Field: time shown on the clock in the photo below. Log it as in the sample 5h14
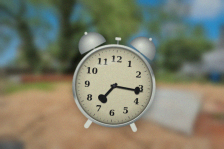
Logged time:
7h16
